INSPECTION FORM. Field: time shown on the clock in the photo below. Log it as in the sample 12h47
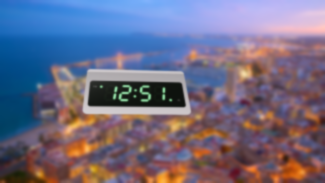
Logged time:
12h51
